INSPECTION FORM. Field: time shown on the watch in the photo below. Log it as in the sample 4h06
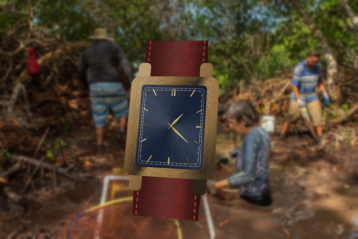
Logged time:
1h22
